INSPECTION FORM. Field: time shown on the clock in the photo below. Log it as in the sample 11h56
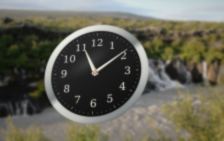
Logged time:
11h09
